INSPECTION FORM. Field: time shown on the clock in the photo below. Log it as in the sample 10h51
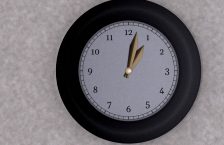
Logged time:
1h02
